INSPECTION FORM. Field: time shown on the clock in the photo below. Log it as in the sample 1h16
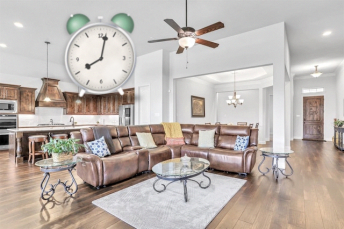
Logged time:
8h02
